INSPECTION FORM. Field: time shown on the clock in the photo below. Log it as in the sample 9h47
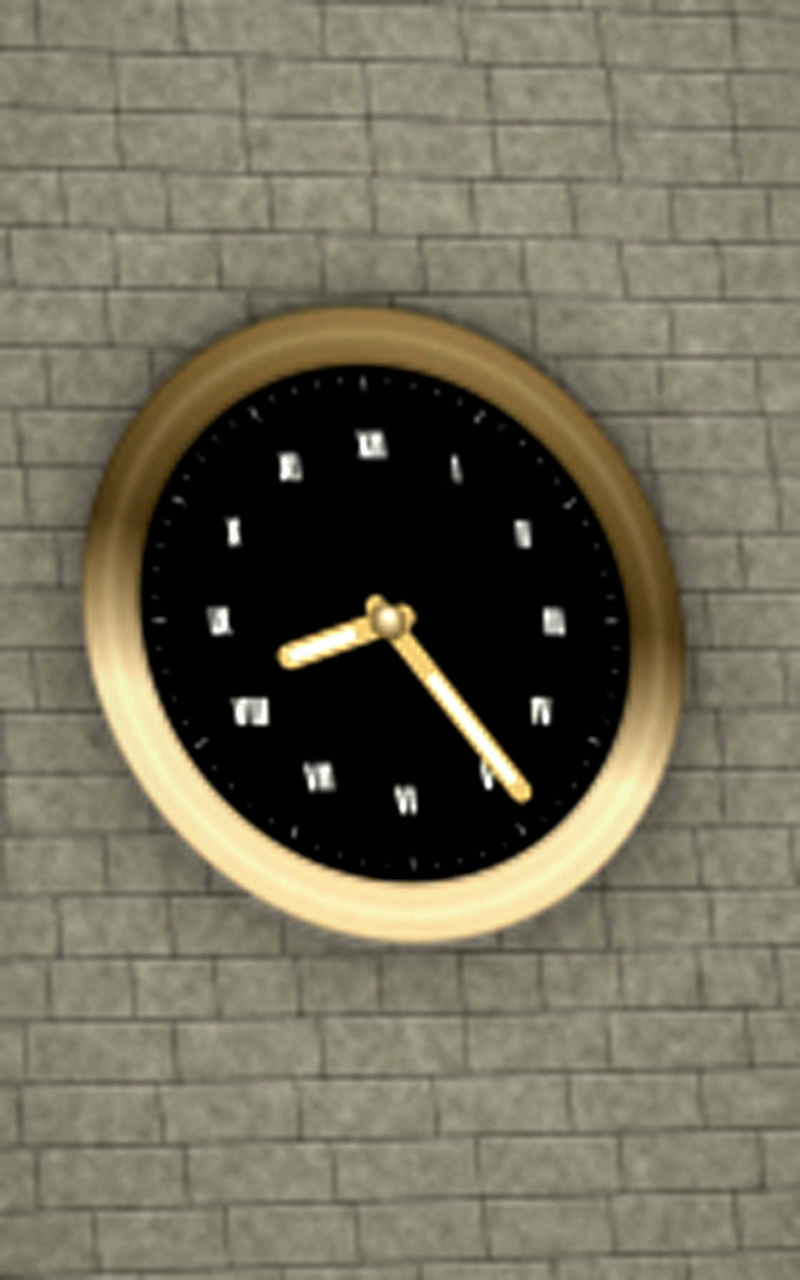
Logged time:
8h24
